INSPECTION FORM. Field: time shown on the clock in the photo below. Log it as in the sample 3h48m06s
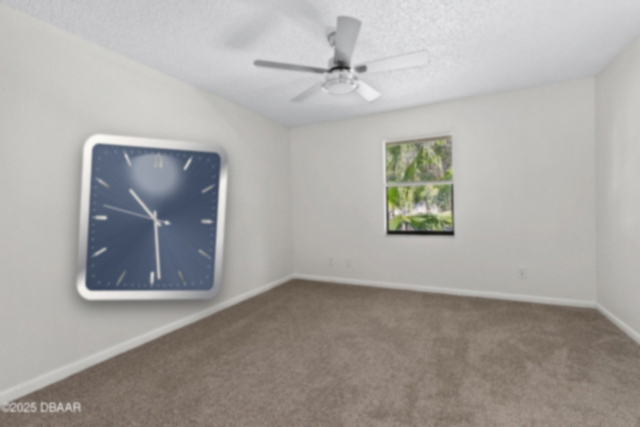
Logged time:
10h28m47s
